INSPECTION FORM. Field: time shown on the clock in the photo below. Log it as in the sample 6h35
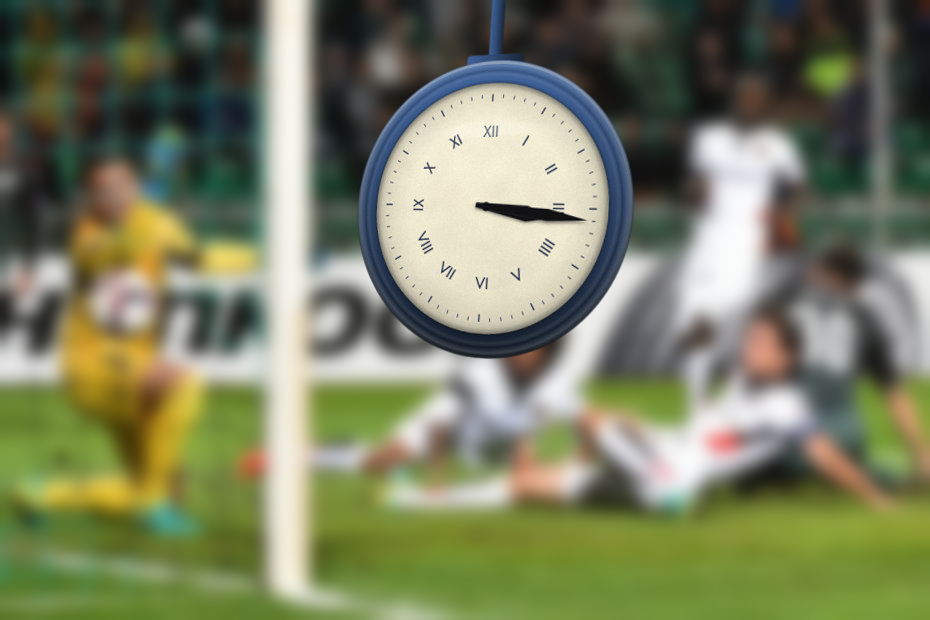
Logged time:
3h16
